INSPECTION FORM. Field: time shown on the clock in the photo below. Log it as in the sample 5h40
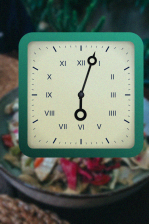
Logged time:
6h03
